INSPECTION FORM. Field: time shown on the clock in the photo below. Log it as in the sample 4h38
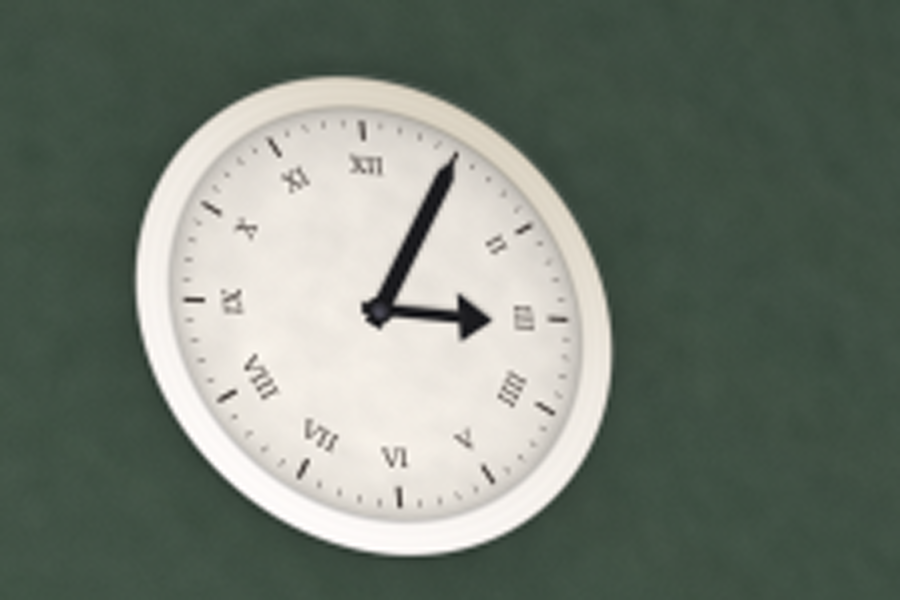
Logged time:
3h05
